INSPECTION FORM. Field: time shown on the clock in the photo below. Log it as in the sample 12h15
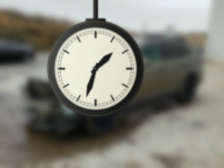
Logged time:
1h33
